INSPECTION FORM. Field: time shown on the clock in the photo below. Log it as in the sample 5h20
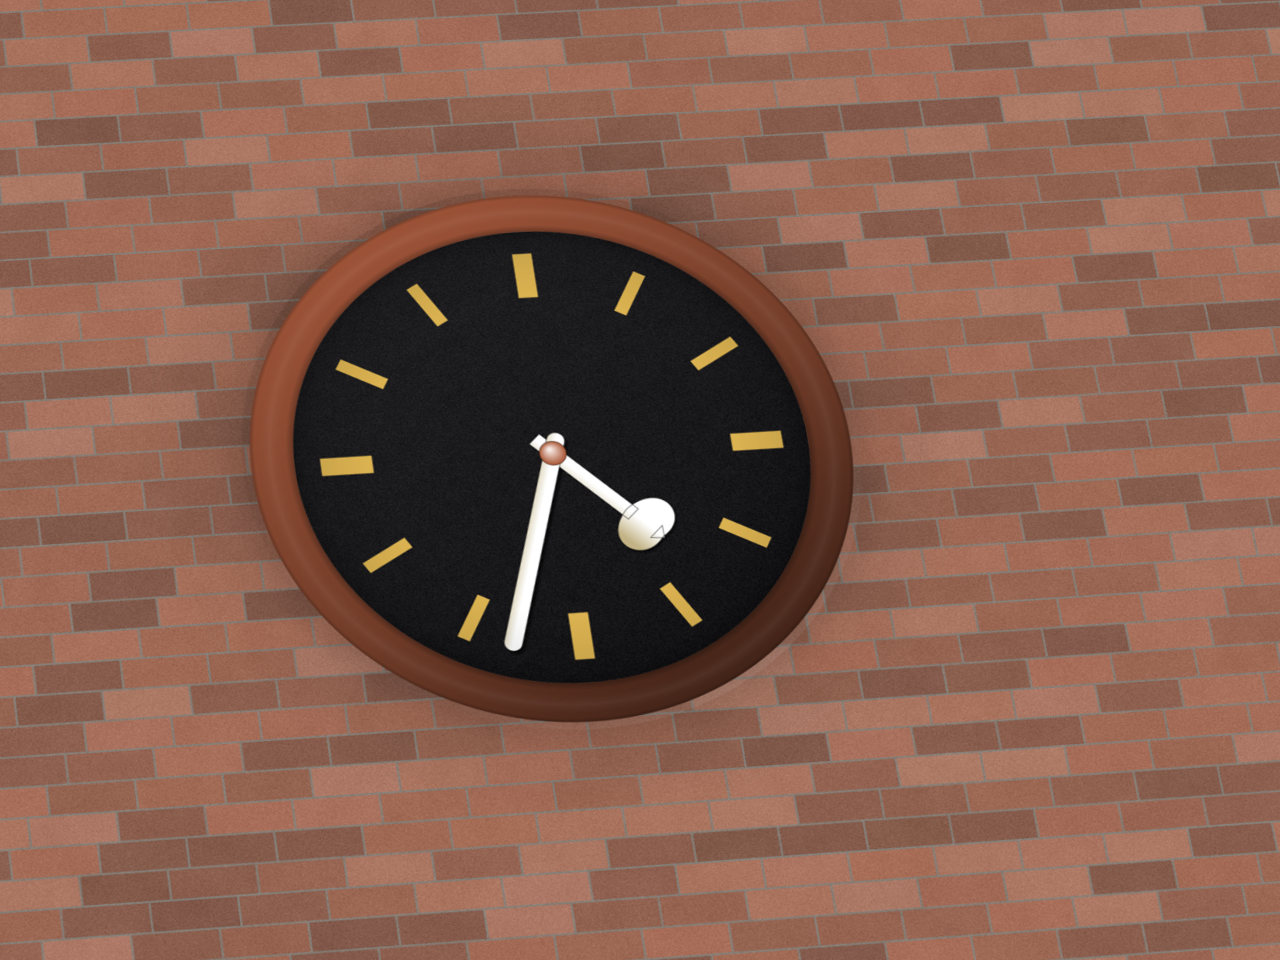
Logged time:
4h33
